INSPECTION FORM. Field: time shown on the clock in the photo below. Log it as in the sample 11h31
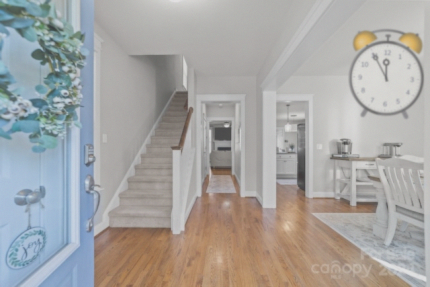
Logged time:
11h55
